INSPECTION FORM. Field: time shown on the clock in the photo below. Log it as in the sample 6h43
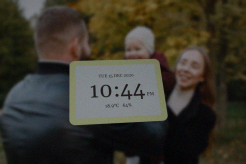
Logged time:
10h44
